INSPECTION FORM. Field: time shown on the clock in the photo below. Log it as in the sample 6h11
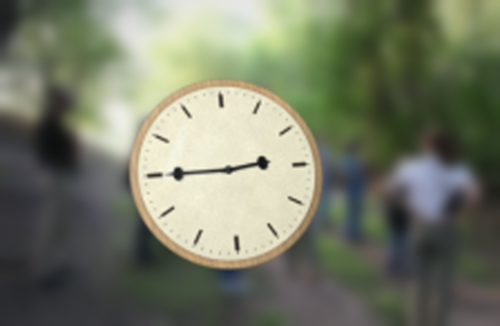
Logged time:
2h45
